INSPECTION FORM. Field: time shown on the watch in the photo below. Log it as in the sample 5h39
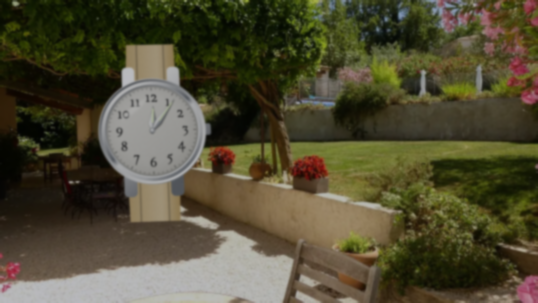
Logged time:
12h06
